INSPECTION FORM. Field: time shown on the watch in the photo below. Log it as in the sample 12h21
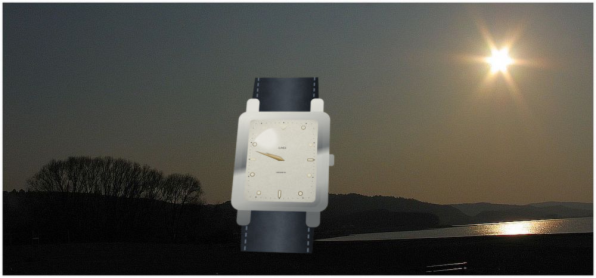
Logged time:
9h48
